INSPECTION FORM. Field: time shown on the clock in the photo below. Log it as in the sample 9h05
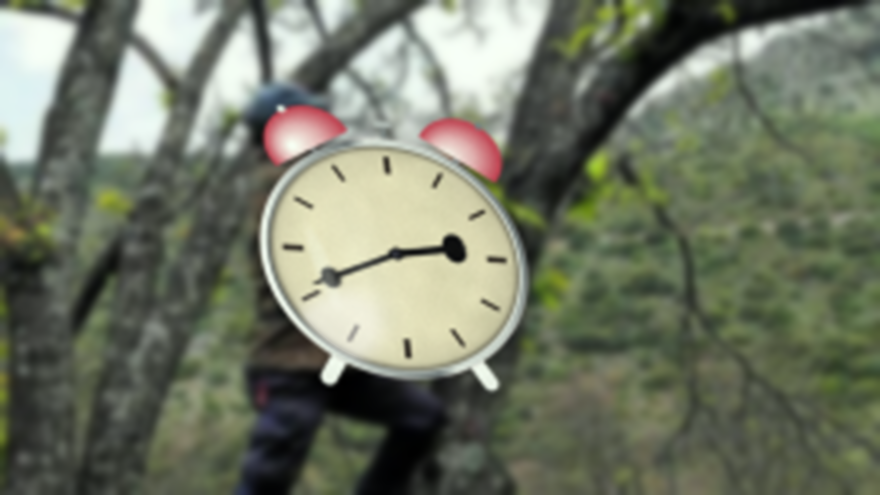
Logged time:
2h41
